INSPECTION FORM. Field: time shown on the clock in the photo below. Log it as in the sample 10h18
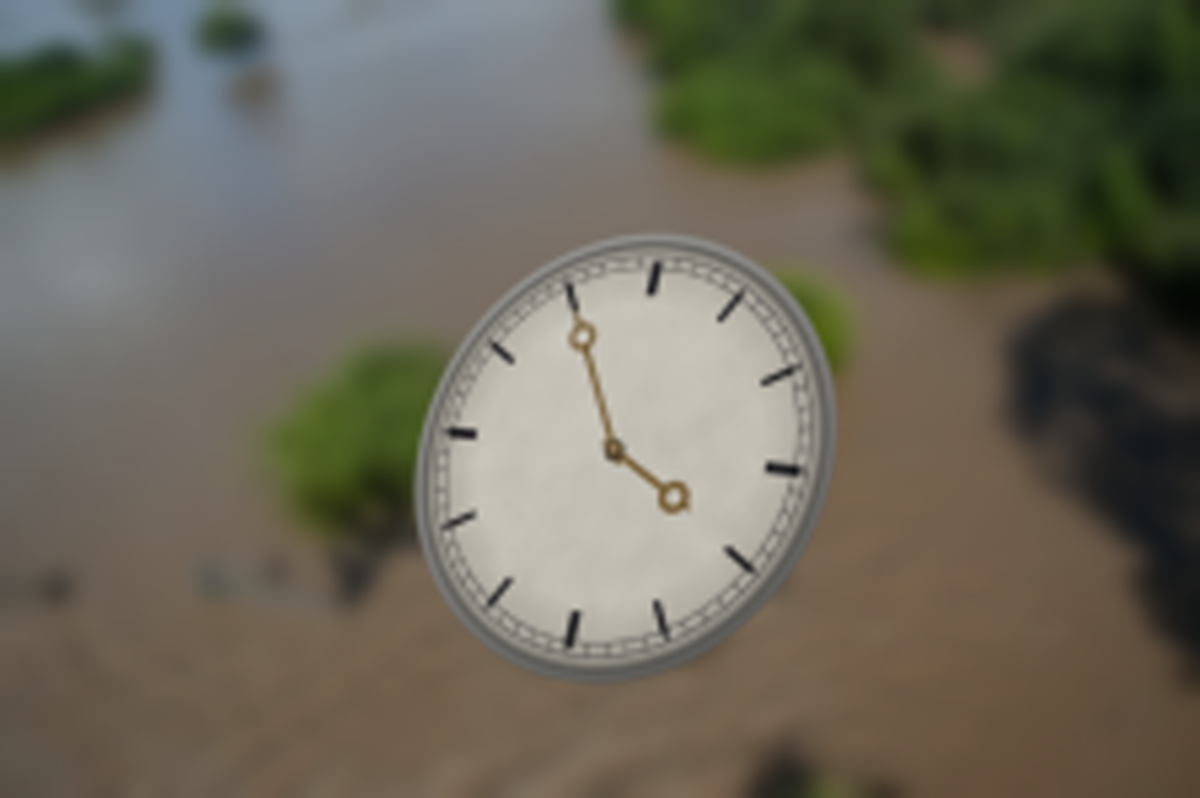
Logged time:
3h55
